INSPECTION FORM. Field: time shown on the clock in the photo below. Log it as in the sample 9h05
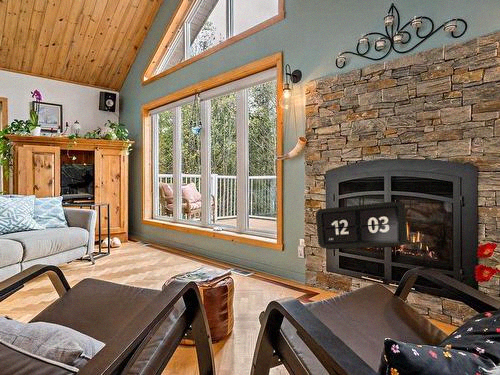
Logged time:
12h03
